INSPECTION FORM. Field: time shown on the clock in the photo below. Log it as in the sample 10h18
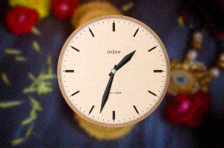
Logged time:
1h33
